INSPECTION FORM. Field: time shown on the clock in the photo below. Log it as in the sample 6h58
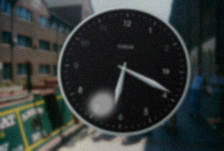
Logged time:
6h19
